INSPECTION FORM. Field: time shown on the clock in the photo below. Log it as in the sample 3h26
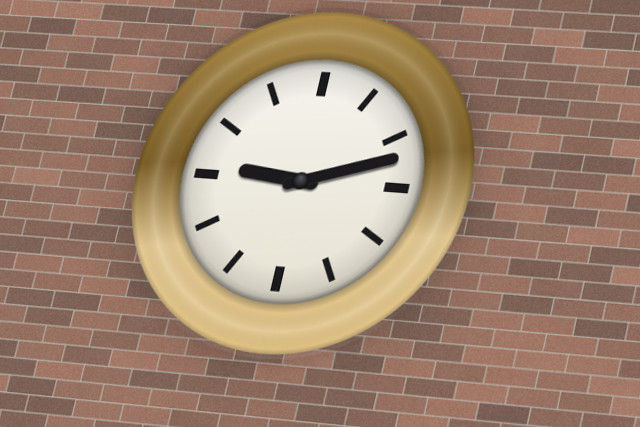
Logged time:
9h12
